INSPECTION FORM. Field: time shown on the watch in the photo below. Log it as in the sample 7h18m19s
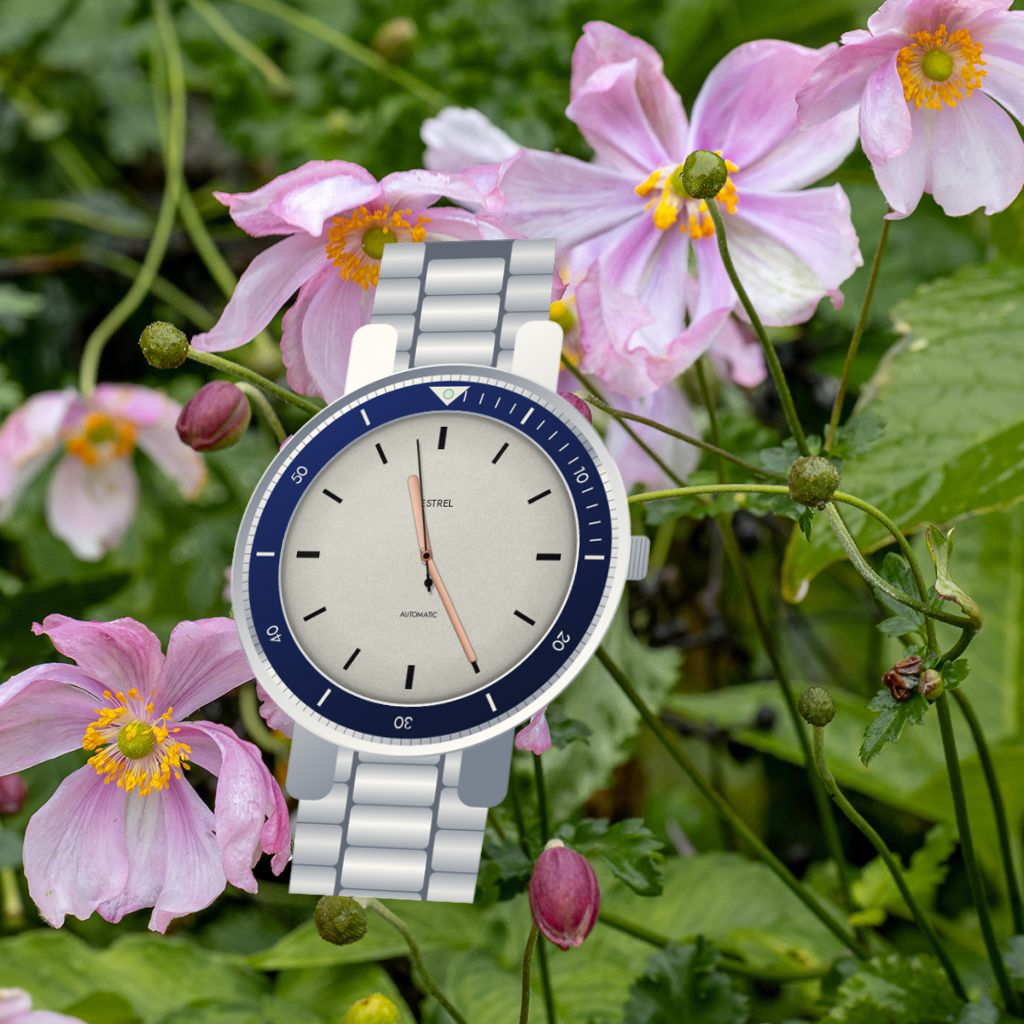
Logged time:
11h24m58s
